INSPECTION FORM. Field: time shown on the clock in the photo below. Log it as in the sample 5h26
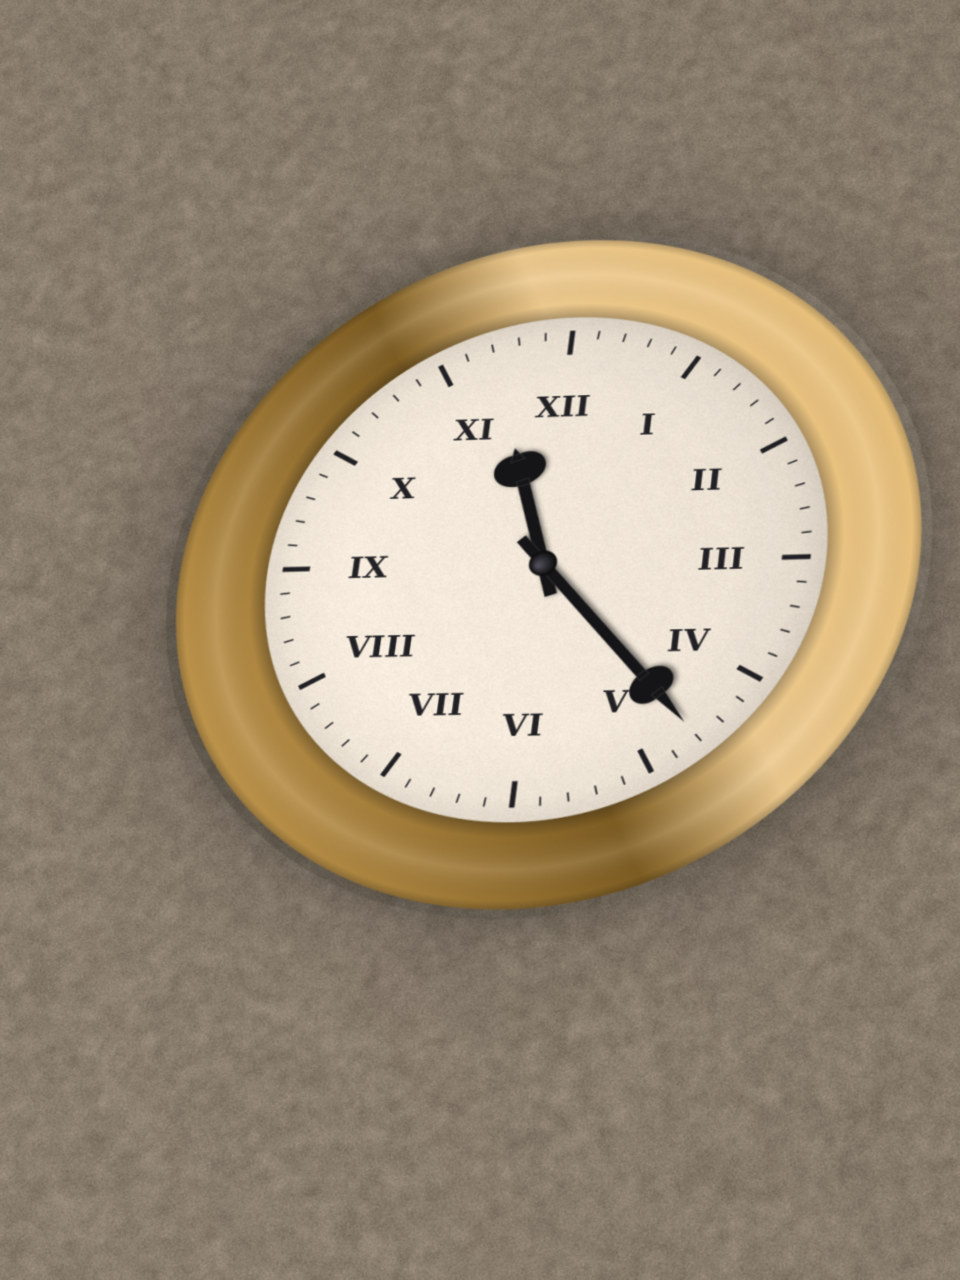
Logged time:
11h23
